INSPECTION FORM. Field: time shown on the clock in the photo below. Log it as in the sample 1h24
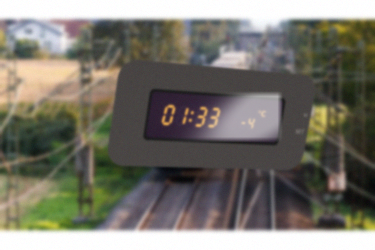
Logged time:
1h33
